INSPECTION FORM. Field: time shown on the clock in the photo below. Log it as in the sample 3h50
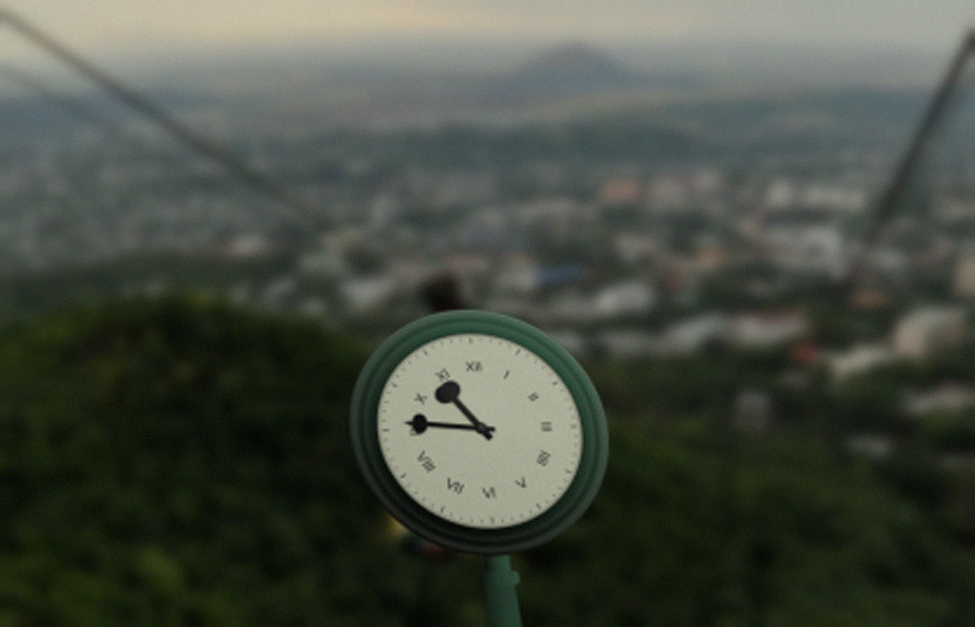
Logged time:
10h46
